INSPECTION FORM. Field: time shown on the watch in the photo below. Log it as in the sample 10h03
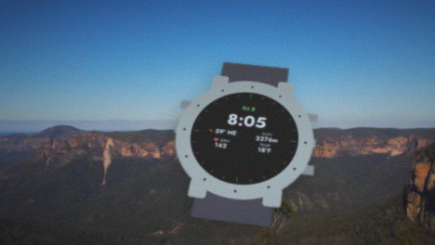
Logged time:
8h05
